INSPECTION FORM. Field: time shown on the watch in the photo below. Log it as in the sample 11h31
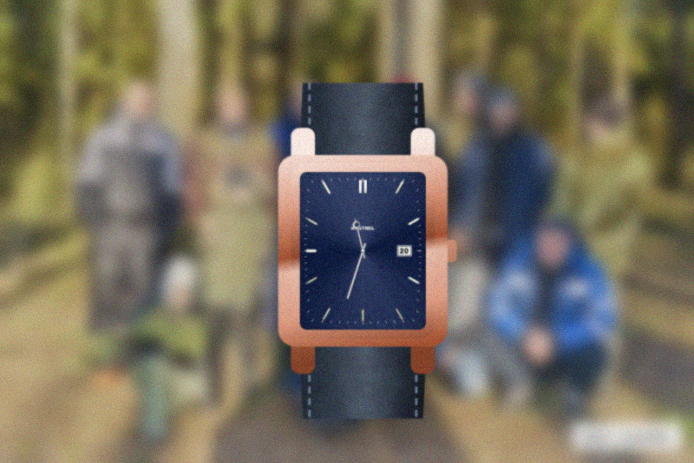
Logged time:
11h33
